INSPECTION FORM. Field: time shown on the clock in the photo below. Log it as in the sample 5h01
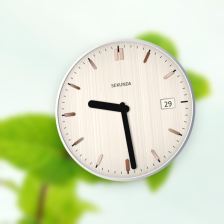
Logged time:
9h29
